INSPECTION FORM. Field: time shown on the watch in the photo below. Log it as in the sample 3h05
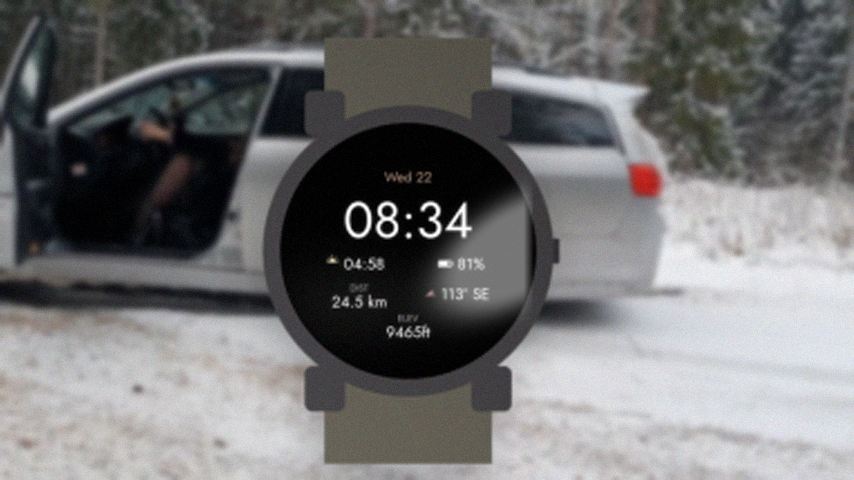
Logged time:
8h34
